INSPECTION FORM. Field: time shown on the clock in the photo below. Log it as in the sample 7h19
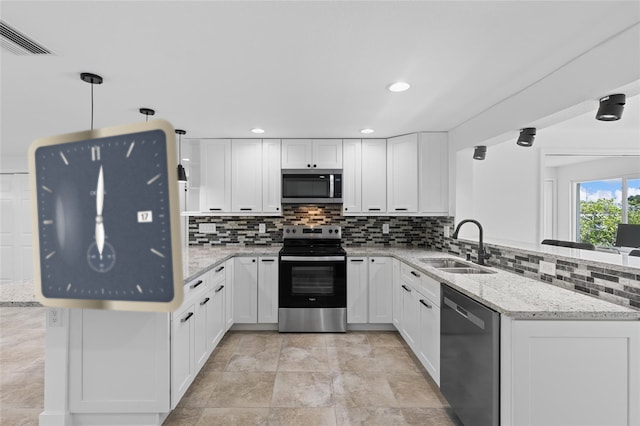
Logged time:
6h01
